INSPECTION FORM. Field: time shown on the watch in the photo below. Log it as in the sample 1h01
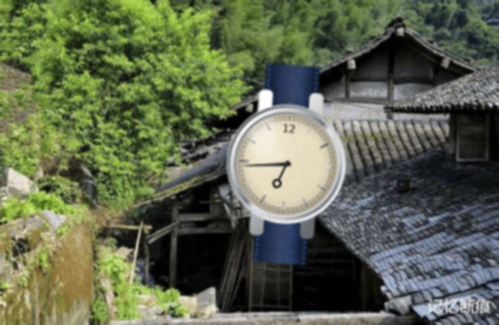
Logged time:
6h44
